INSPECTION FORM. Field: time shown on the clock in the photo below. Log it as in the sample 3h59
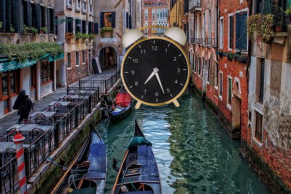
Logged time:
7h27
